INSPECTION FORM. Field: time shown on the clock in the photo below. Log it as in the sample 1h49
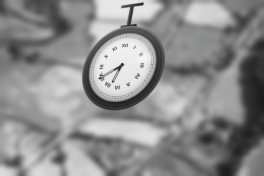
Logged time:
6h40
